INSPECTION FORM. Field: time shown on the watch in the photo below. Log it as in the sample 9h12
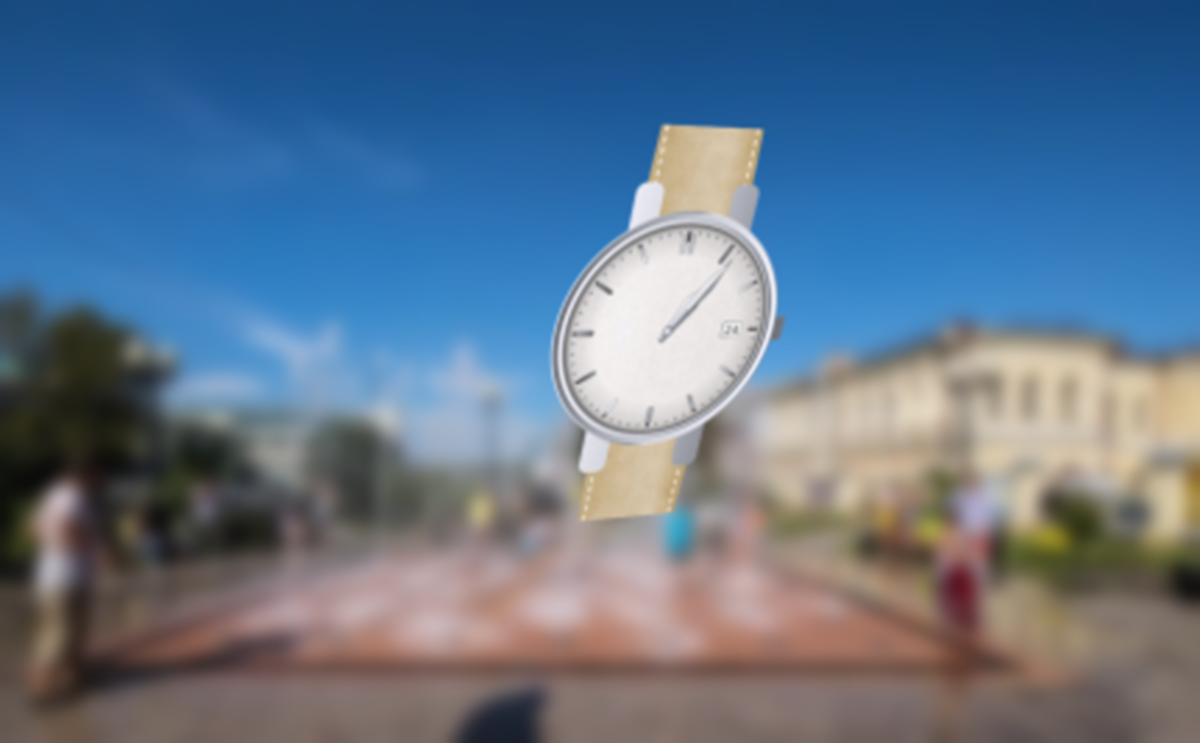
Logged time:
1h06
